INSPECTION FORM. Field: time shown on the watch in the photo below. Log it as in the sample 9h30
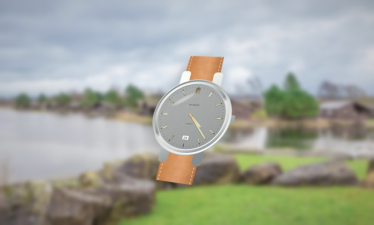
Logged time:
4h23
